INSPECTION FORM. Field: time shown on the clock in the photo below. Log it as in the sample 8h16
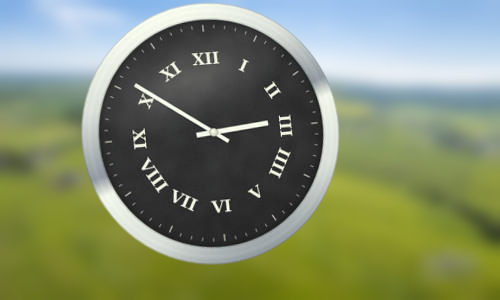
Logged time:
2h51
